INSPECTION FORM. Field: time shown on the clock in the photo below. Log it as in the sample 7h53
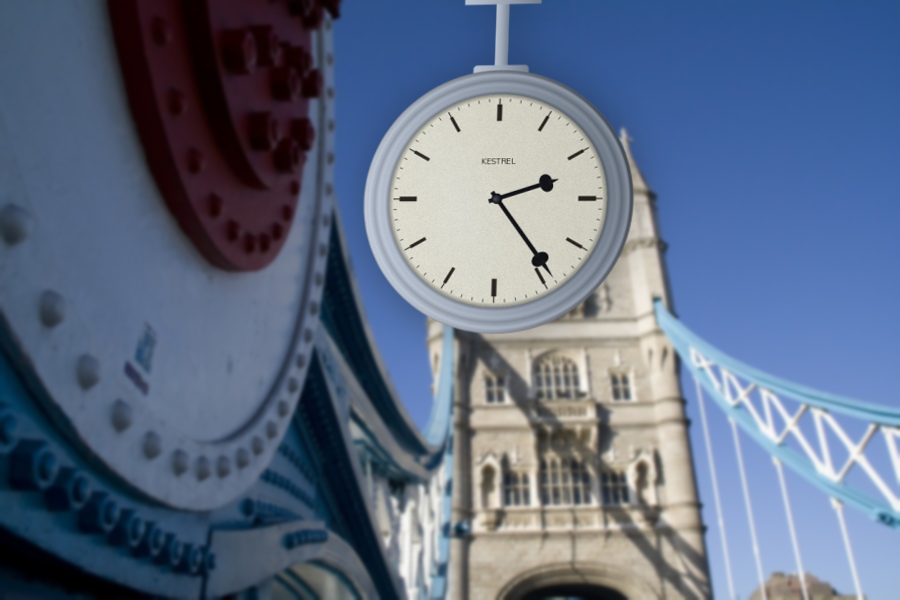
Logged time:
2h24
